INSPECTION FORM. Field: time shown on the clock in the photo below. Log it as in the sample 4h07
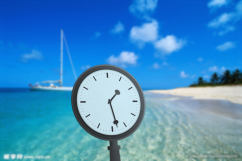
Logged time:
1h28
